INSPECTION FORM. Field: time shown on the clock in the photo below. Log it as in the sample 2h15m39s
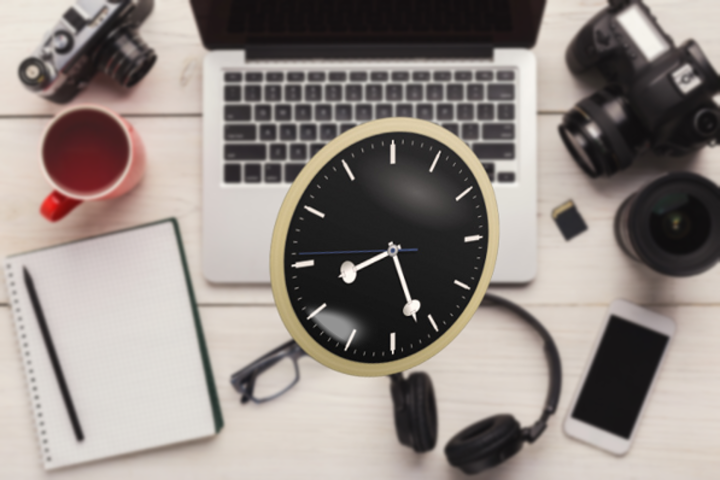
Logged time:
8h26m46s
